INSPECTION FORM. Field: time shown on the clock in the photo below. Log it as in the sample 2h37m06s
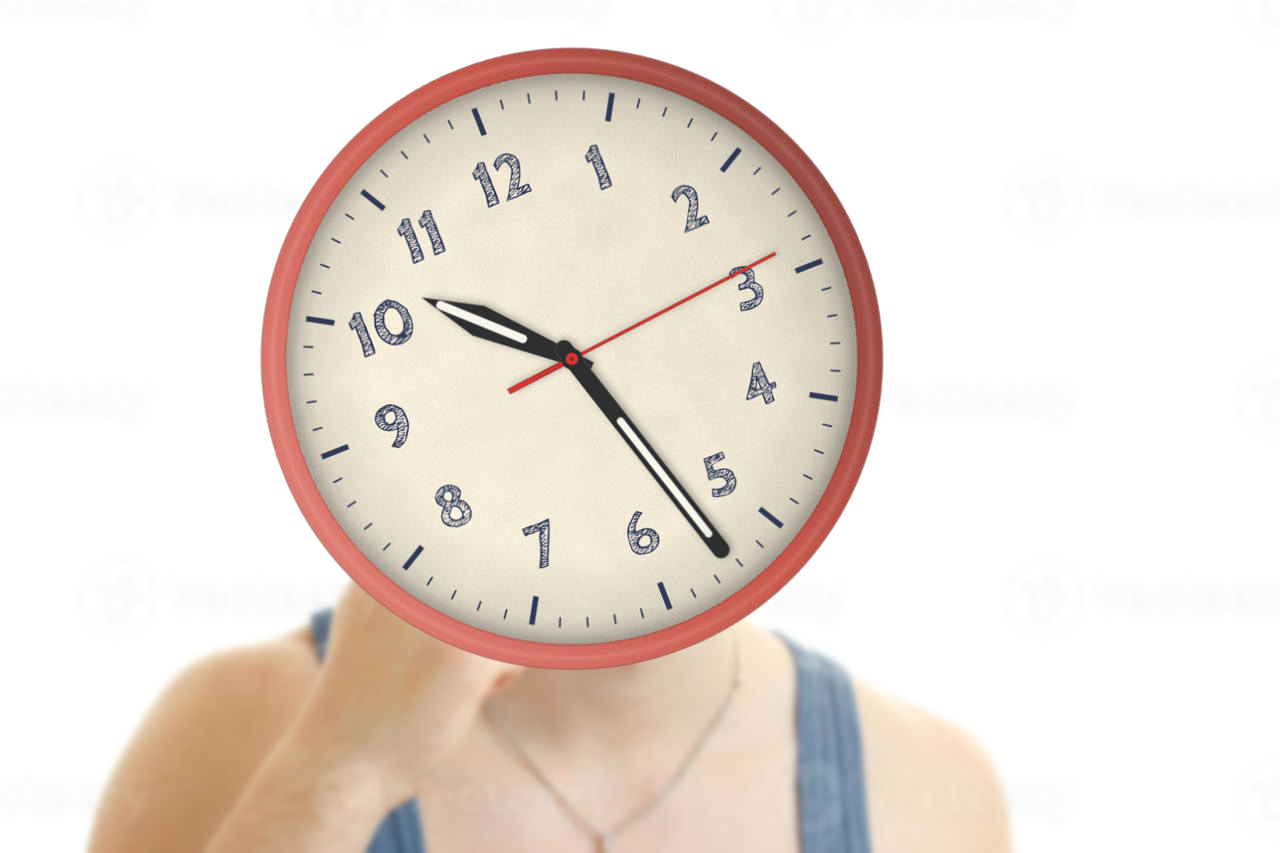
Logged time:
10h27m14s
